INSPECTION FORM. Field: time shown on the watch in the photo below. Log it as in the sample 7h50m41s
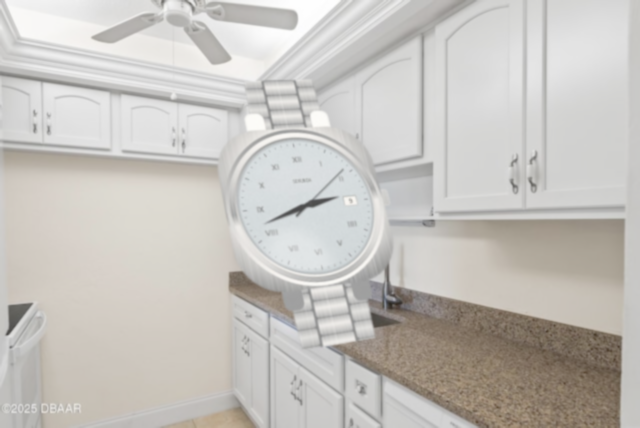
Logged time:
2h42m09s
